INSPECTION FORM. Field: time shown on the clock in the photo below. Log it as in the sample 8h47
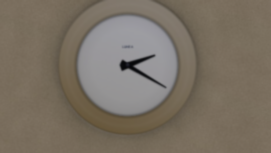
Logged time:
2h20
